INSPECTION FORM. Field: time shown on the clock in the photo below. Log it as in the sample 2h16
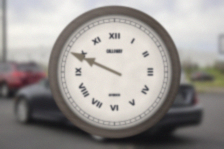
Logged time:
9h49
